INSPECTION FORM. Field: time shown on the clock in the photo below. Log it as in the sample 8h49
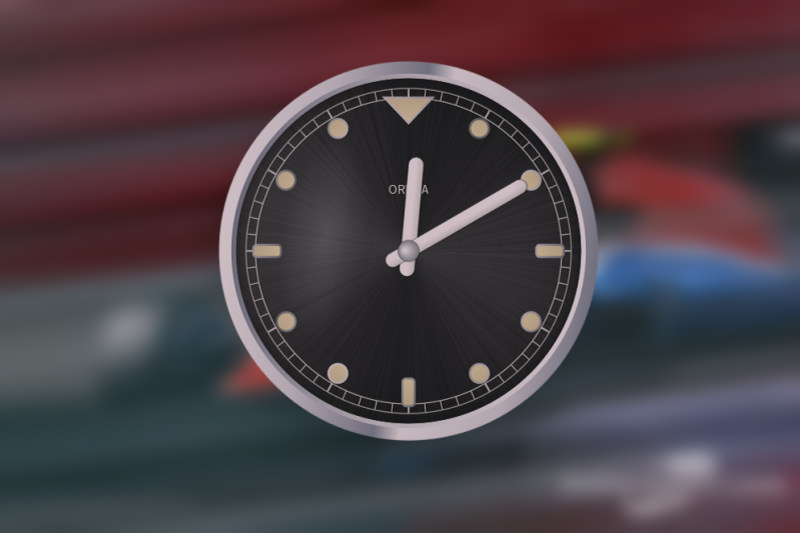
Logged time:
12h10
